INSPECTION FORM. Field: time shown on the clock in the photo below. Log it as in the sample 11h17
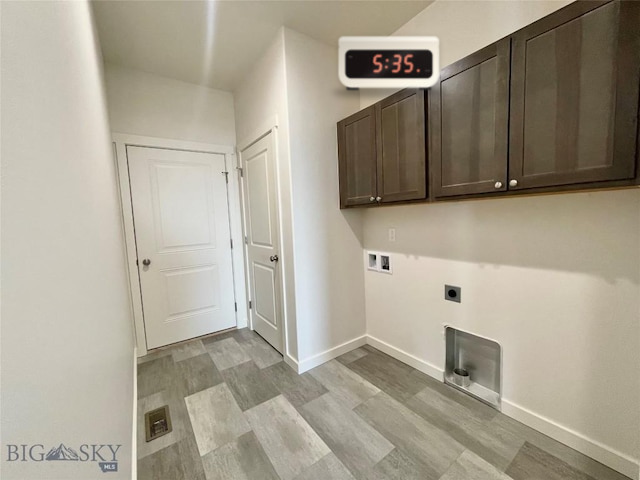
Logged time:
5h35
